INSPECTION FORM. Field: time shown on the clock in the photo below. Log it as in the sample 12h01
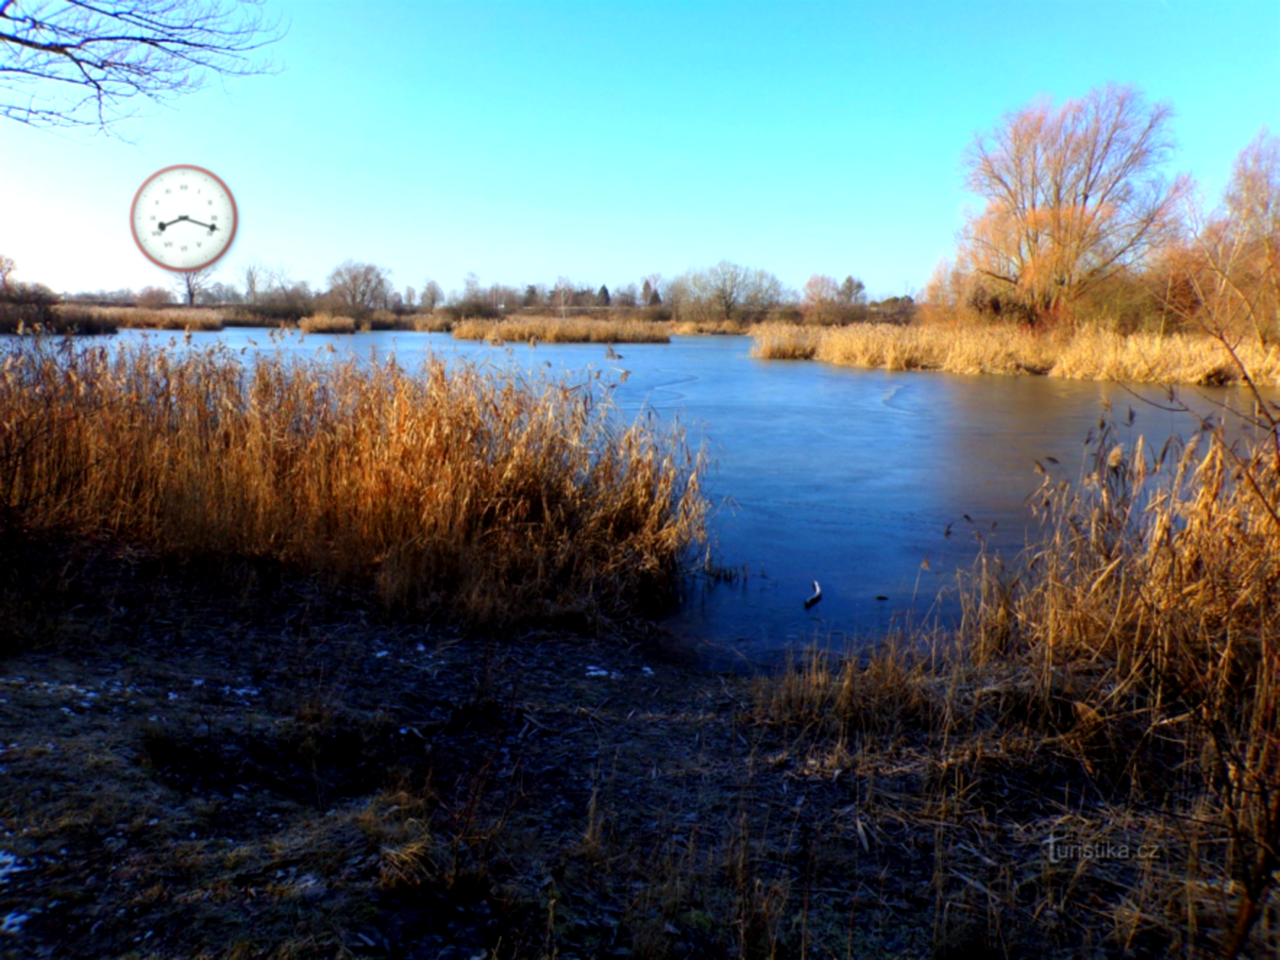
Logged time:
8h18
